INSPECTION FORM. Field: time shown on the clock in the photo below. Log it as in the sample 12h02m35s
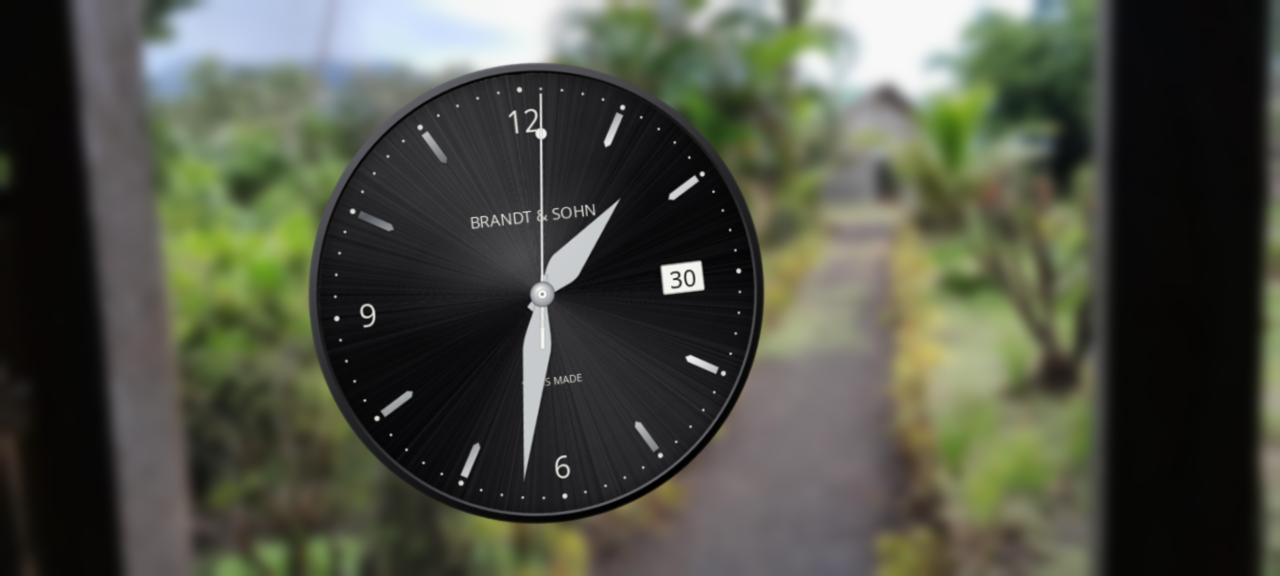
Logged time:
1h32m01s
